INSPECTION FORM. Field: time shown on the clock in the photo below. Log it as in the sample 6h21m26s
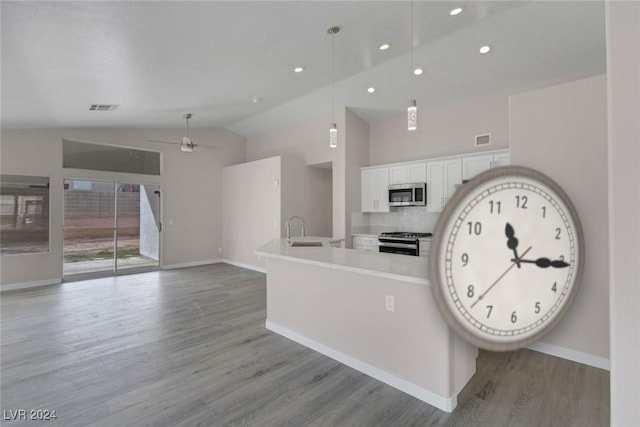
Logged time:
11h15m38s
